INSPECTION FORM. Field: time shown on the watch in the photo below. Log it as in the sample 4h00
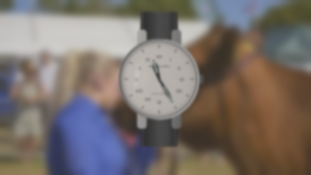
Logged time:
11h25
